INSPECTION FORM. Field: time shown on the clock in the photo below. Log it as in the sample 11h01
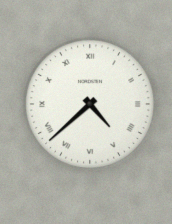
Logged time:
4h38
